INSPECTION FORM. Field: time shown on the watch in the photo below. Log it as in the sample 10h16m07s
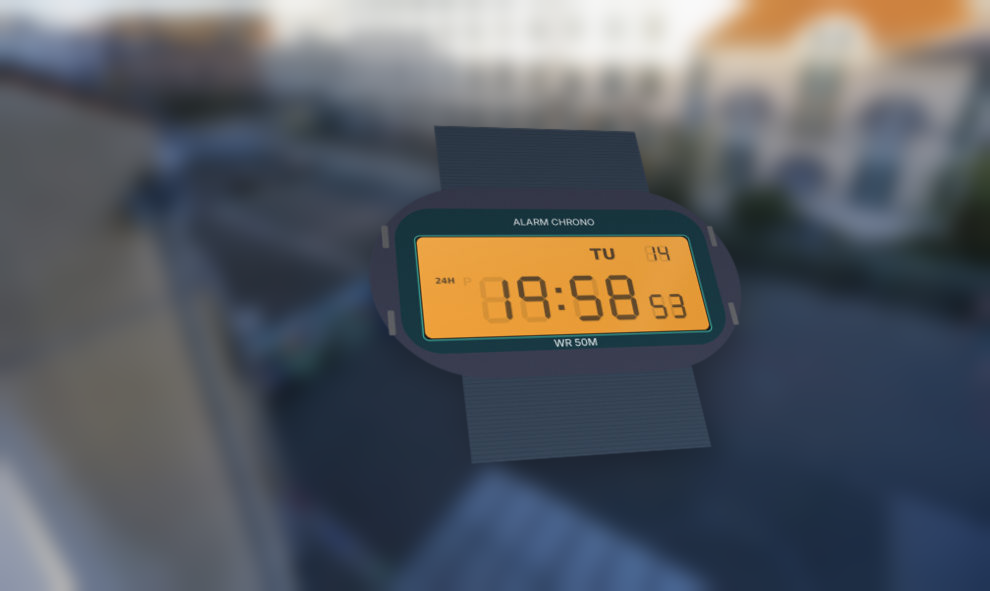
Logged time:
19h58m53s
